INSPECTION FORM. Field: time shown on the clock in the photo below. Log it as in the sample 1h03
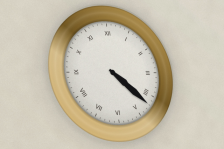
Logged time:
4h22
